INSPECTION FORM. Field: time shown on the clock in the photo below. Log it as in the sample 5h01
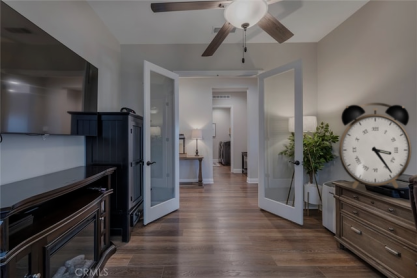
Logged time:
3h24
